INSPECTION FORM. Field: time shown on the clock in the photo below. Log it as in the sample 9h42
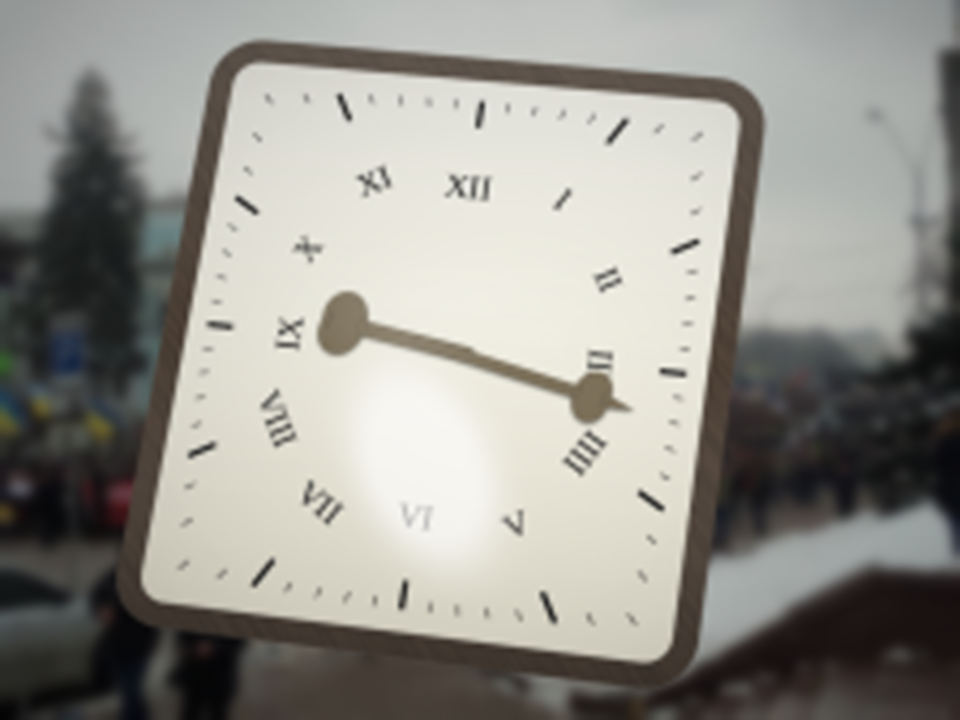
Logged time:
9h17
